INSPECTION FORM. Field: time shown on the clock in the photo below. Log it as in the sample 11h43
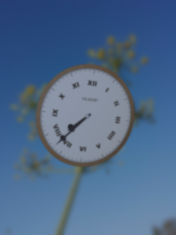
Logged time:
7h37
